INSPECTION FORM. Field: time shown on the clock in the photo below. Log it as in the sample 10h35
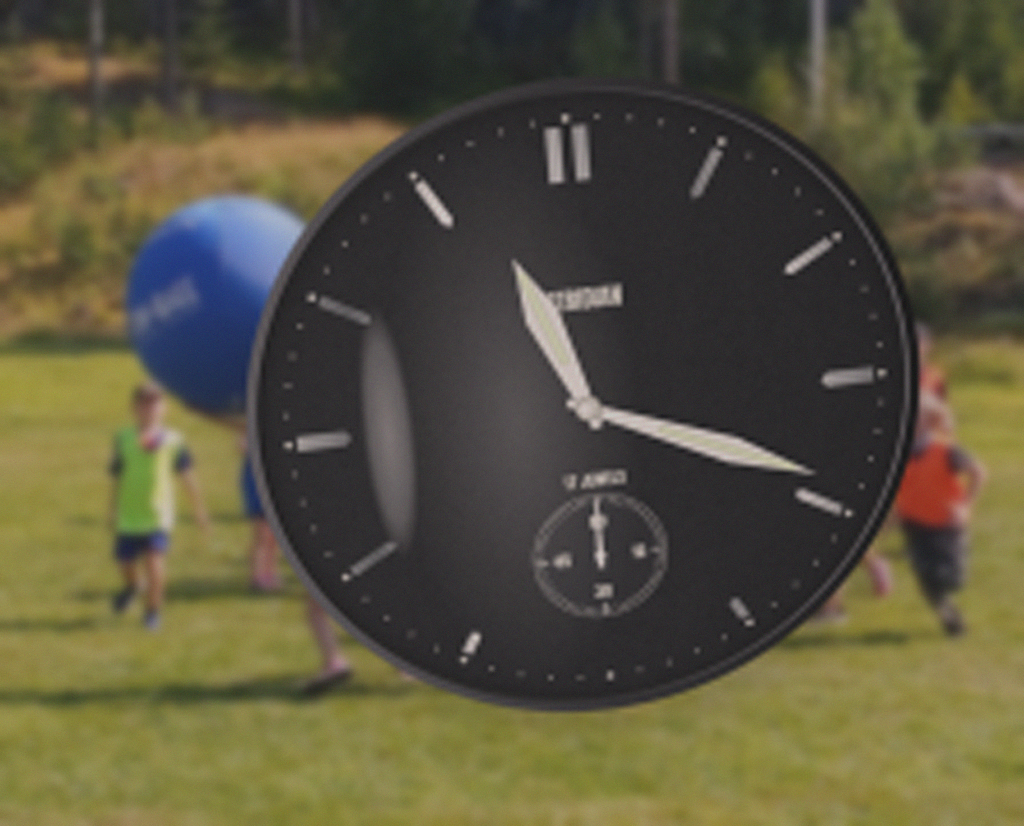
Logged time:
11h19
